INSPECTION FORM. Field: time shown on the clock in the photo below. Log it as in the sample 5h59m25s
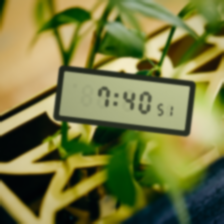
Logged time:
7h40m51s
